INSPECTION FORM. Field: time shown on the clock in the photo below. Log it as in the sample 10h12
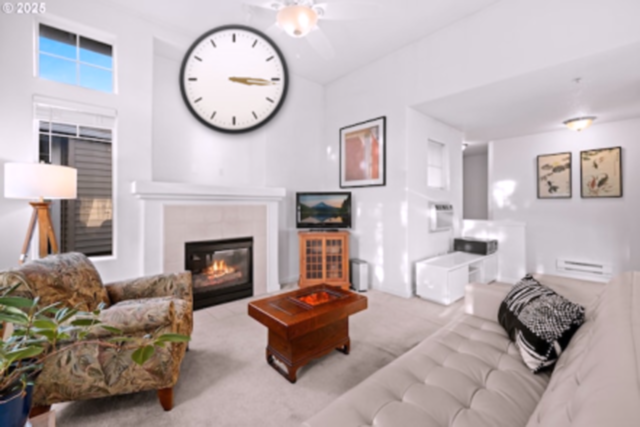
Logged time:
3h16
